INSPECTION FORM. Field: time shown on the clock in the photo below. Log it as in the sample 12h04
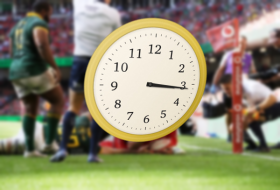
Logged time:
3h16
